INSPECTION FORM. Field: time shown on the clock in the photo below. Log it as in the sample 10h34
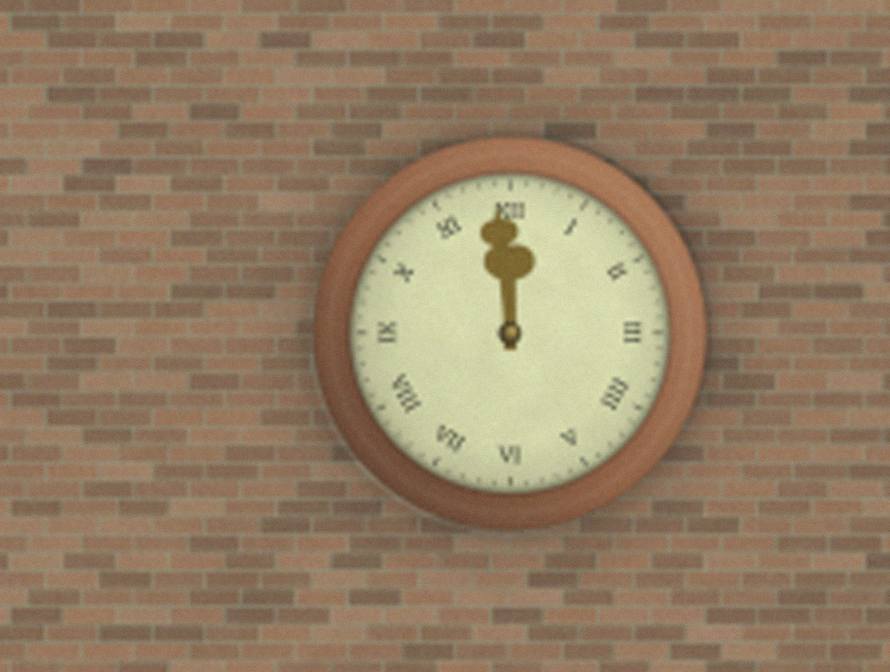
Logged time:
11h59
